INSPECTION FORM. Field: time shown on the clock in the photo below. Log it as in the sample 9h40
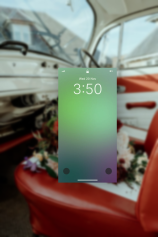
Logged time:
3h50
